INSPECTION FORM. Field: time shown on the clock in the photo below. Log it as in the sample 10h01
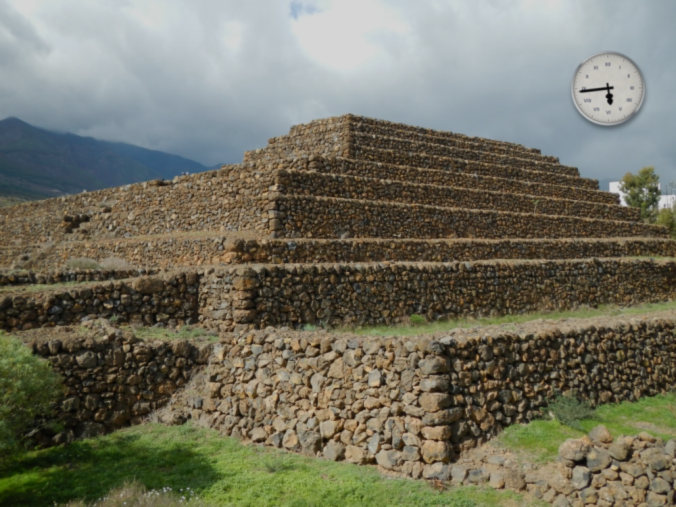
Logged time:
5h44
